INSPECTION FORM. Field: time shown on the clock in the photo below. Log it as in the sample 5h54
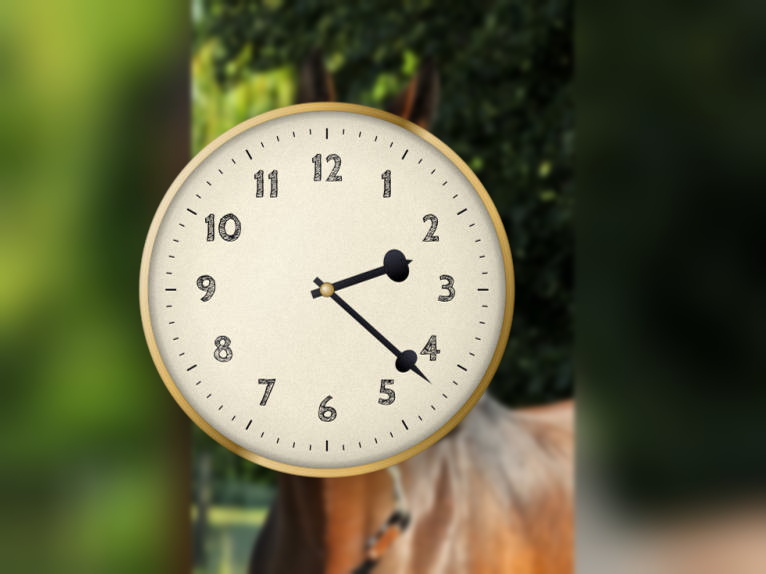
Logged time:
2h22
